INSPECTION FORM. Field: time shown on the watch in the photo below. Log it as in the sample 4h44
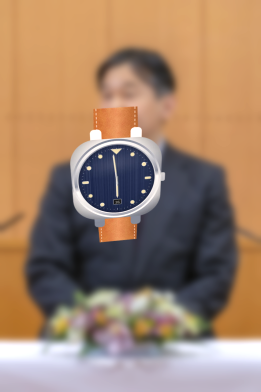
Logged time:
5h59
